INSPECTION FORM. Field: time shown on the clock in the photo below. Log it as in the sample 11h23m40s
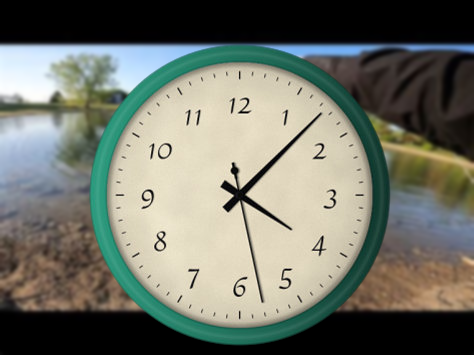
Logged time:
4h07m28s
